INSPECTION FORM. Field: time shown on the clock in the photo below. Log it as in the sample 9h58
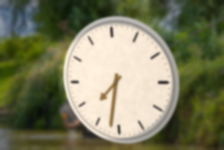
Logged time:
7h32
